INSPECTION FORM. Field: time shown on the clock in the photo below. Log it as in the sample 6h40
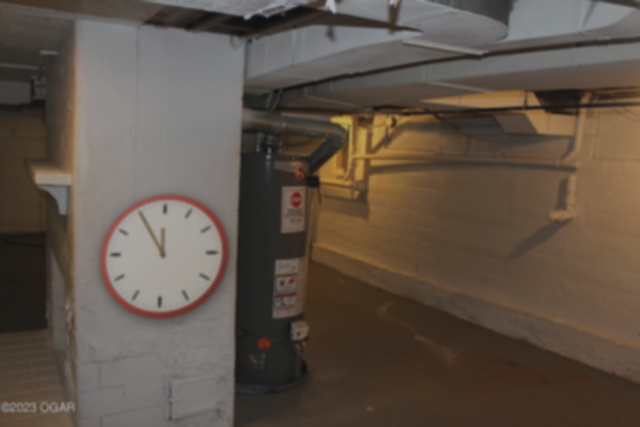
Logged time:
11h55
